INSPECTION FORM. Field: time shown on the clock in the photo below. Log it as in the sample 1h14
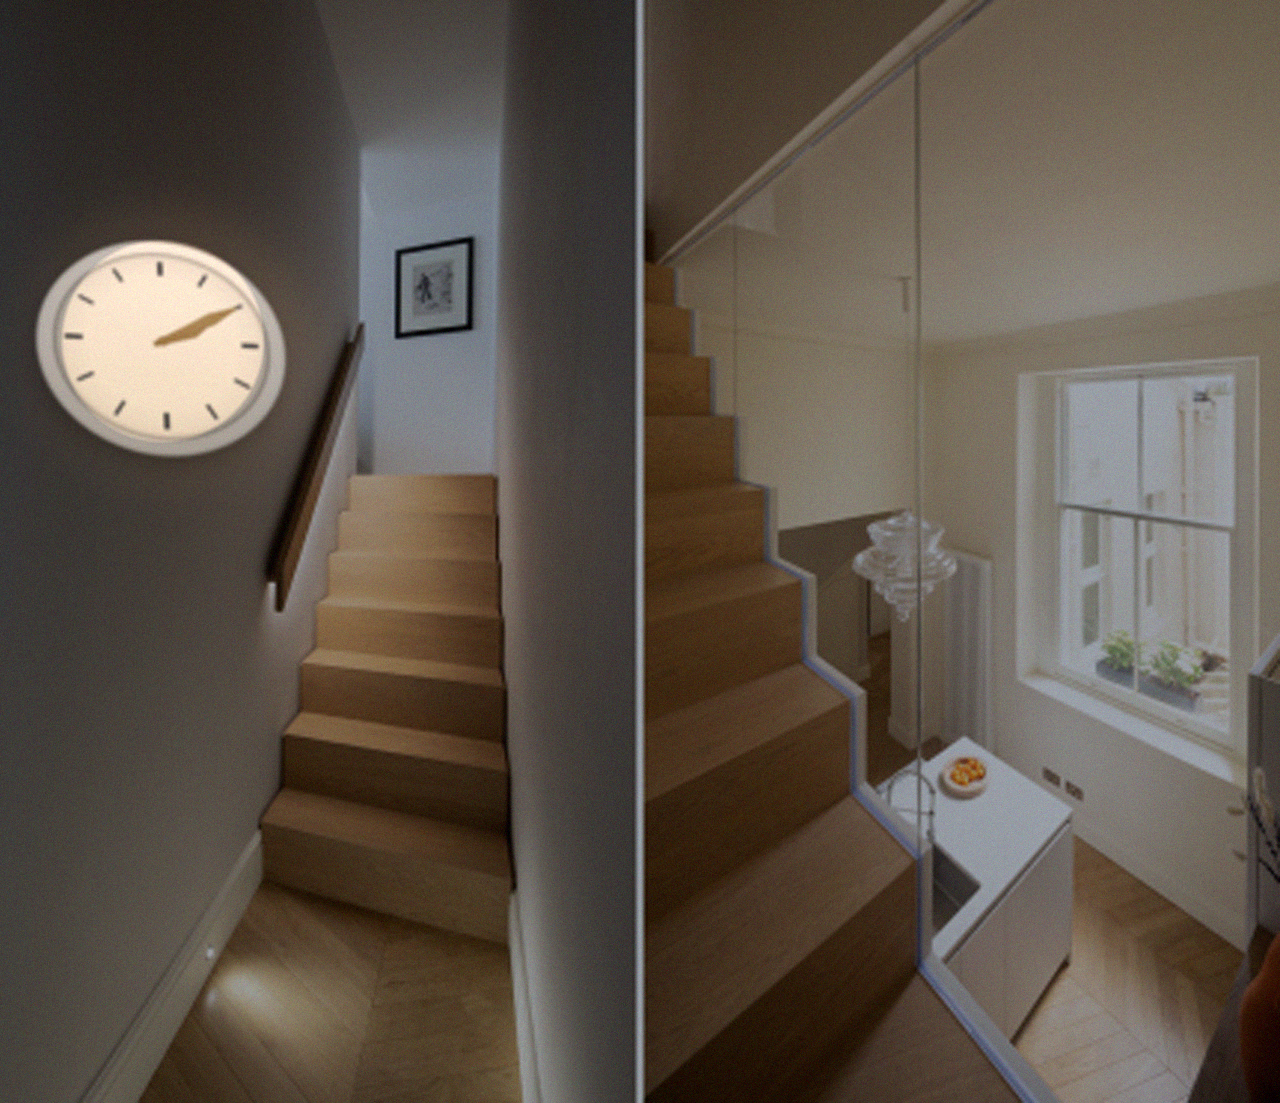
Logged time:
2h10
